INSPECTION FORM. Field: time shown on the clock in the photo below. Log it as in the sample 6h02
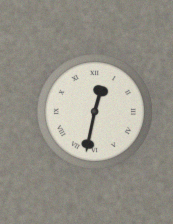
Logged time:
12h32
